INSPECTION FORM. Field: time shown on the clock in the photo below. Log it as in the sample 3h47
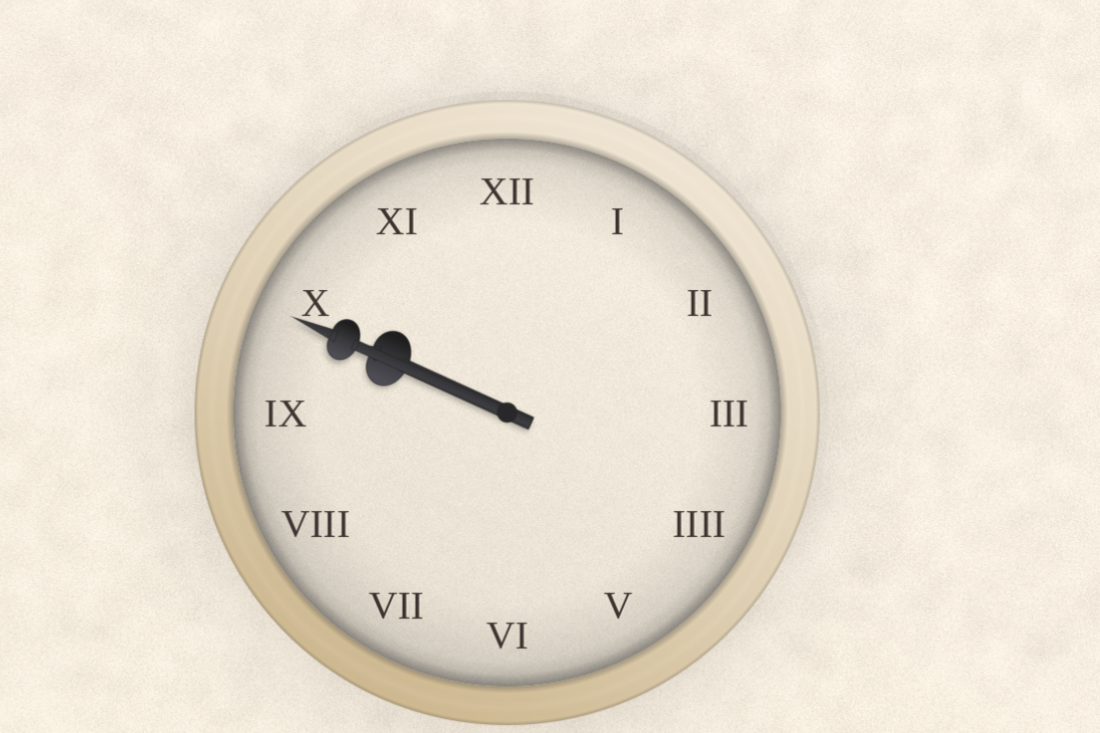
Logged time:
9h49
